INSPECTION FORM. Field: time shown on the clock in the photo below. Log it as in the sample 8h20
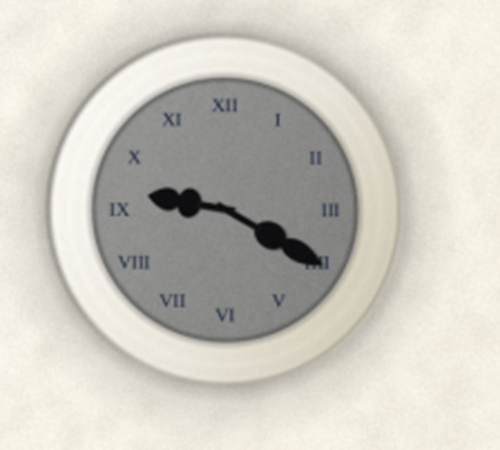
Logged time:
9h20
